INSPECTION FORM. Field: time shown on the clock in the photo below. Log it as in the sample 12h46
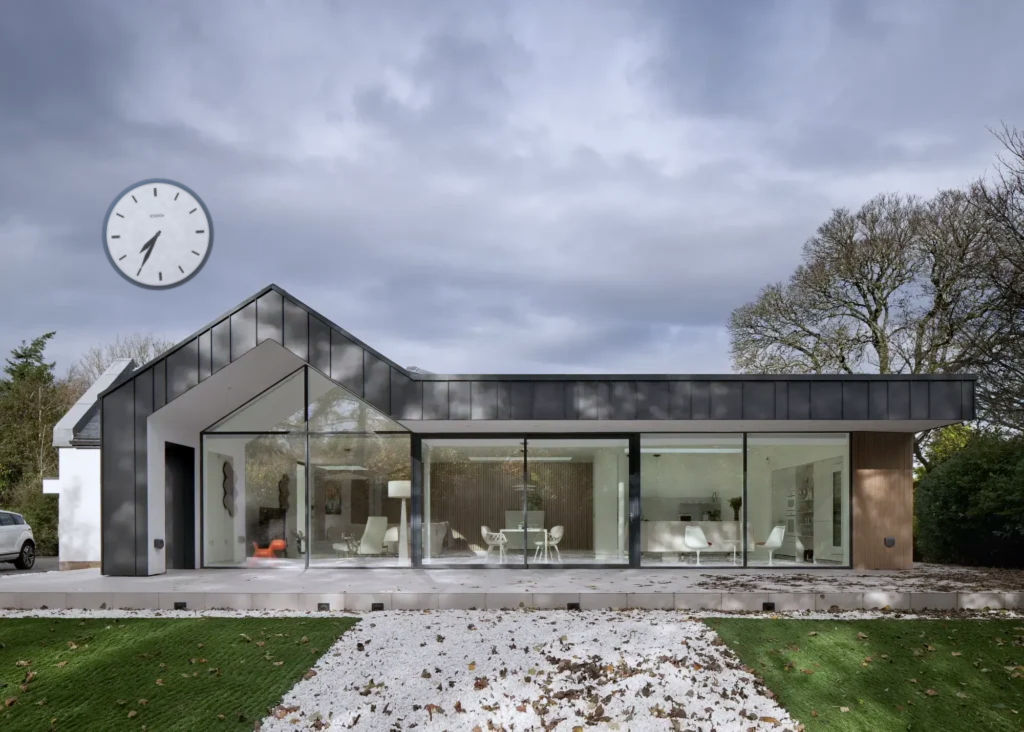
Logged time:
7h35
